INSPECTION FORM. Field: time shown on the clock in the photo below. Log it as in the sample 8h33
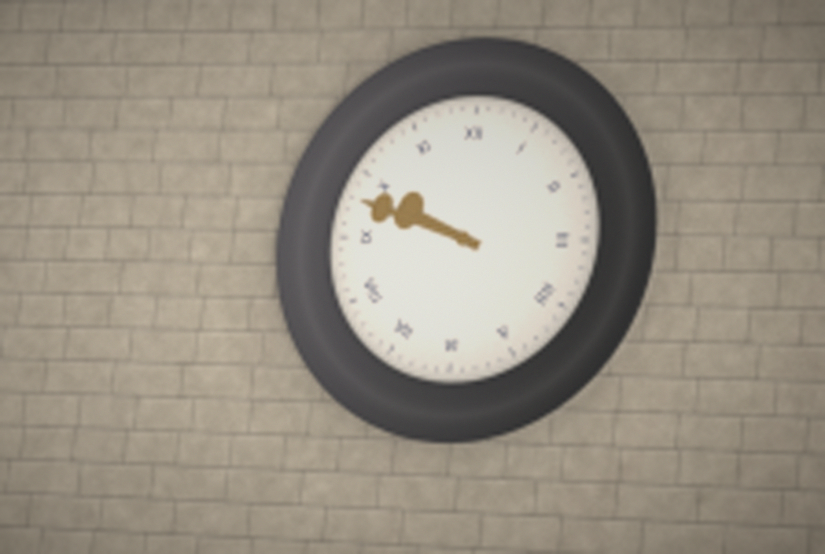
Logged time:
9h48
